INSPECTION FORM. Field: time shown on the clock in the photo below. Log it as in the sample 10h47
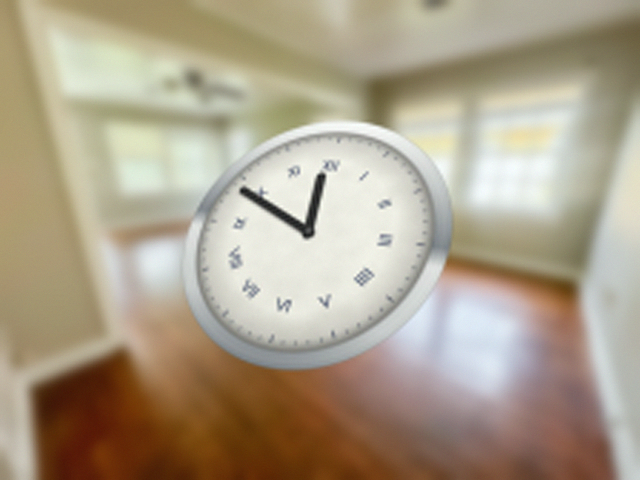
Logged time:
11h49
